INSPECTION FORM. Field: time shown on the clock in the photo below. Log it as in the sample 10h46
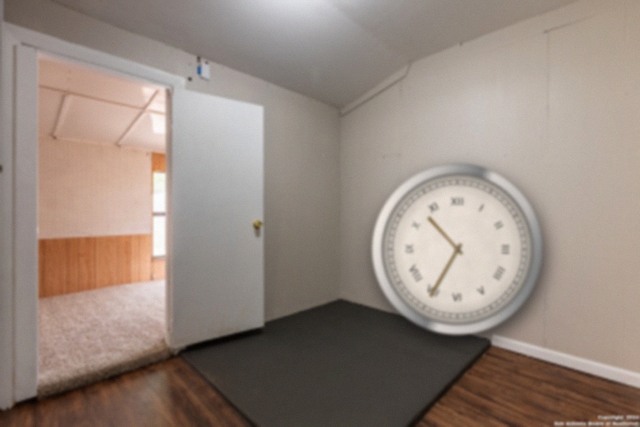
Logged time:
10h35
